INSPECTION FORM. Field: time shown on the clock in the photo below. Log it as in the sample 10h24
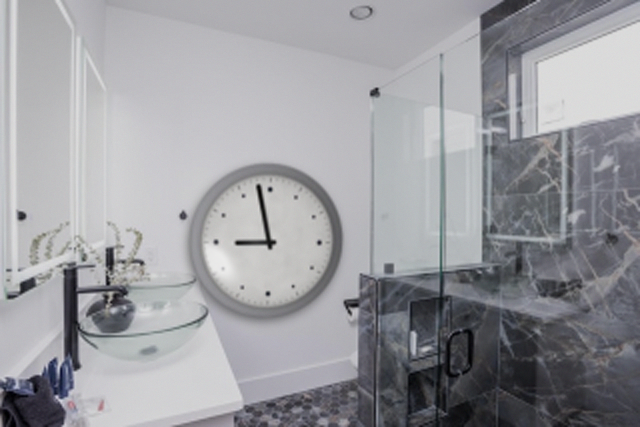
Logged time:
8h58
